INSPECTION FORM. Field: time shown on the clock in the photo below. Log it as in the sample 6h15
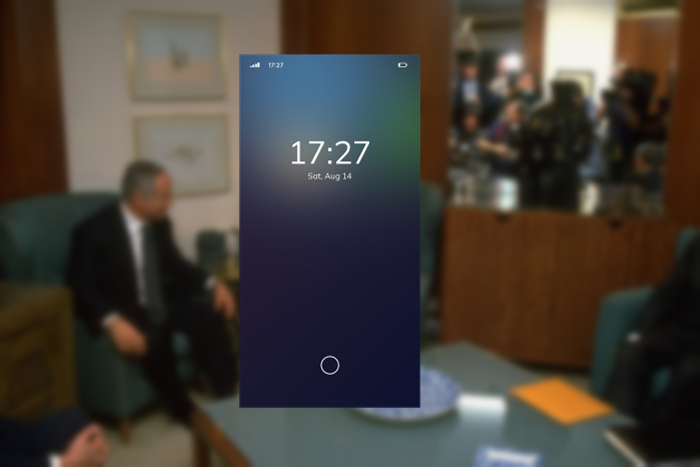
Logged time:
17h27
